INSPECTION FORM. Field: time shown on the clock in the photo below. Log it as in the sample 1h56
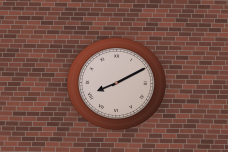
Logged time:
8h10
